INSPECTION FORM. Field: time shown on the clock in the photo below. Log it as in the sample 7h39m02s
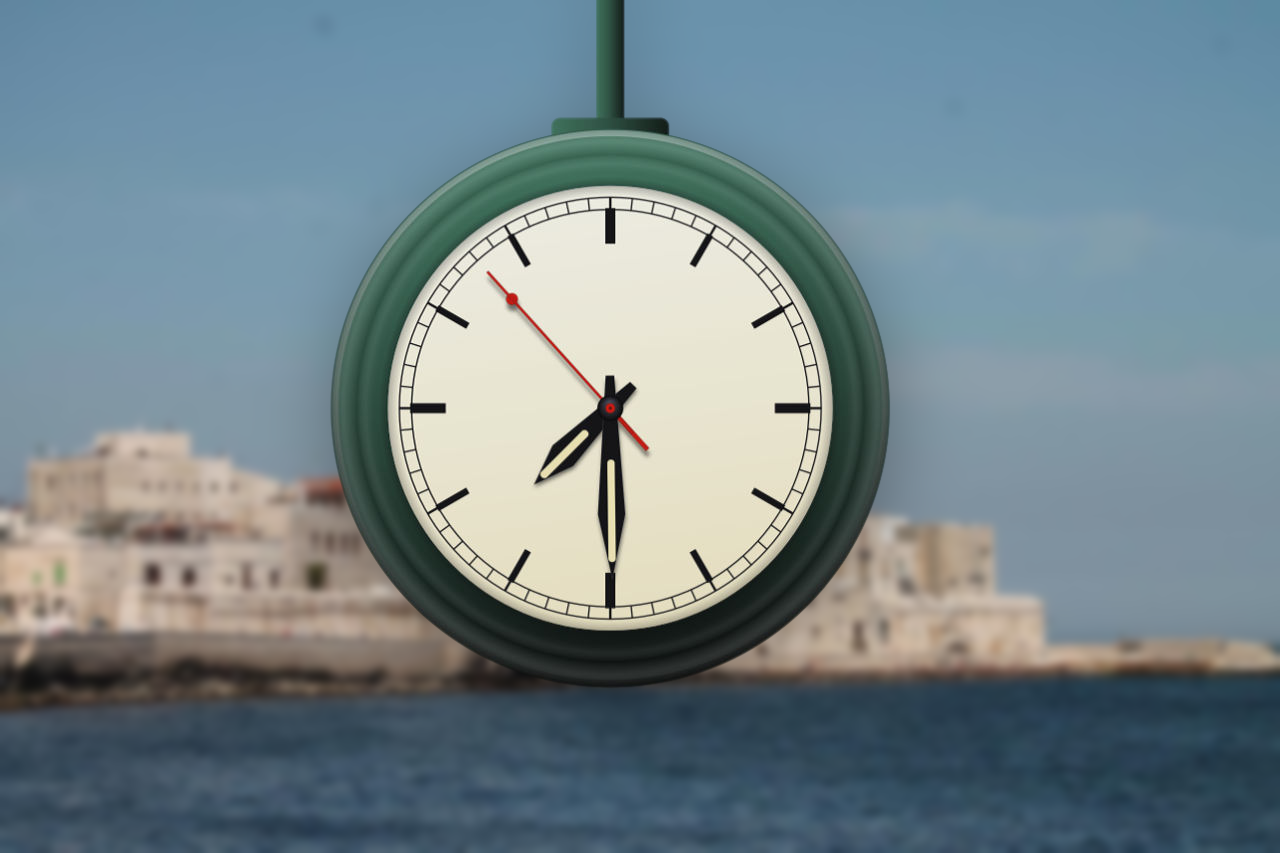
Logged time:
7h29m53s
